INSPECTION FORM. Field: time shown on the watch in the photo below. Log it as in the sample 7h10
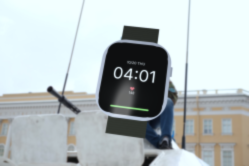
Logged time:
4h01
